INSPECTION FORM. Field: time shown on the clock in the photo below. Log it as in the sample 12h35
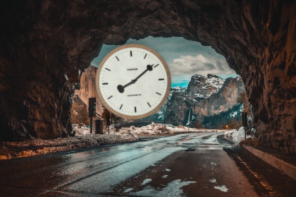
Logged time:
8h09
